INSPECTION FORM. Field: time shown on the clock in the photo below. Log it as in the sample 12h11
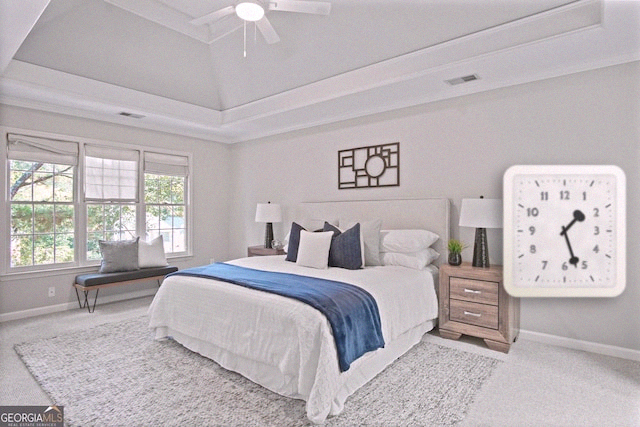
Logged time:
1h27
